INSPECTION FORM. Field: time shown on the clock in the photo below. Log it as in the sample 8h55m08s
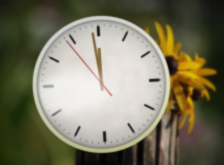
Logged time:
11h58m54s
